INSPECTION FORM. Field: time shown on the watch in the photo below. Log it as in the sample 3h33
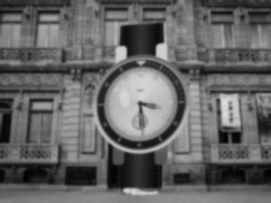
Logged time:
3h29
